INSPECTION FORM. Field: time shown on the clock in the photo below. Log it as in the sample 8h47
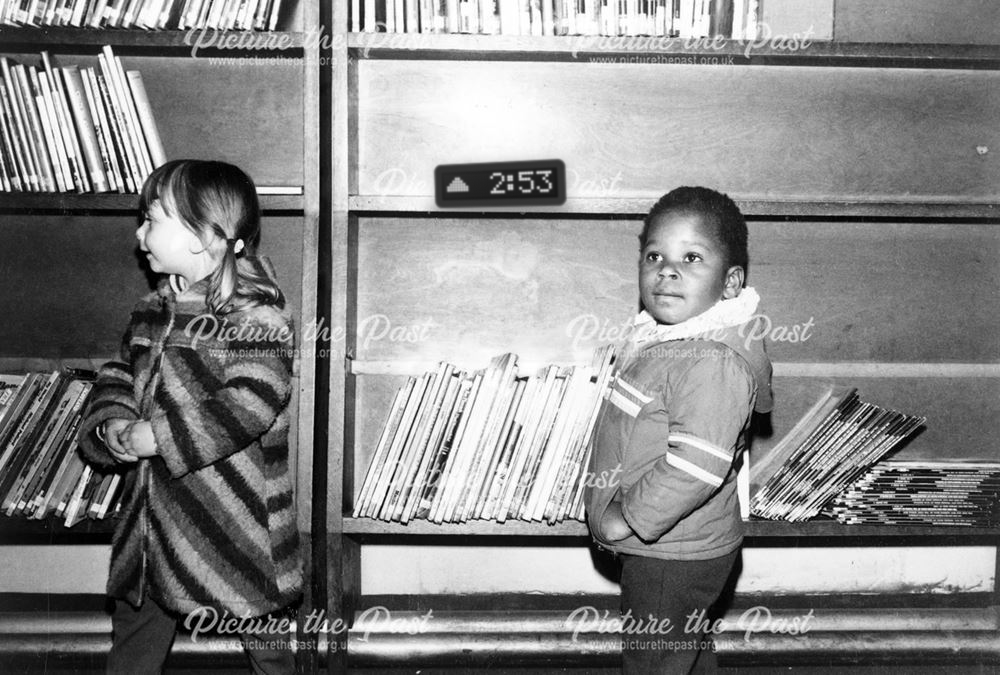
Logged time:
2h53
